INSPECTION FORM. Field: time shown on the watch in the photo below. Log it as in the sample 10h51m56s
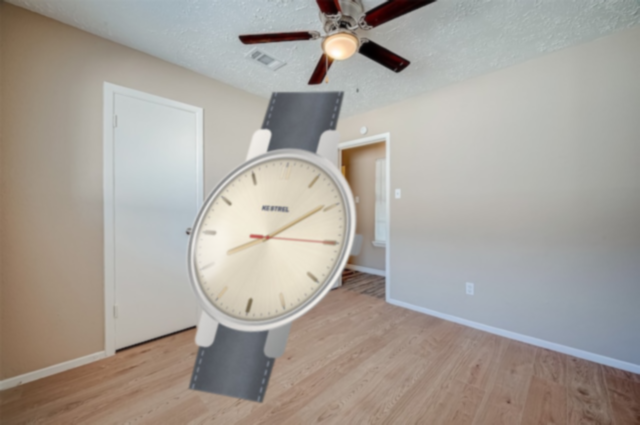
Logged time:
8h09m15s
